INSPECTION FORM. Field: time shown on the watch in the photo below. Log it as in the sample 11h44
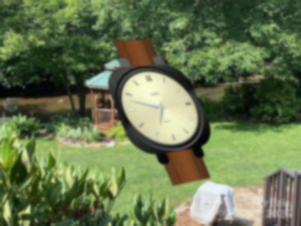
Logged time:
6h48
